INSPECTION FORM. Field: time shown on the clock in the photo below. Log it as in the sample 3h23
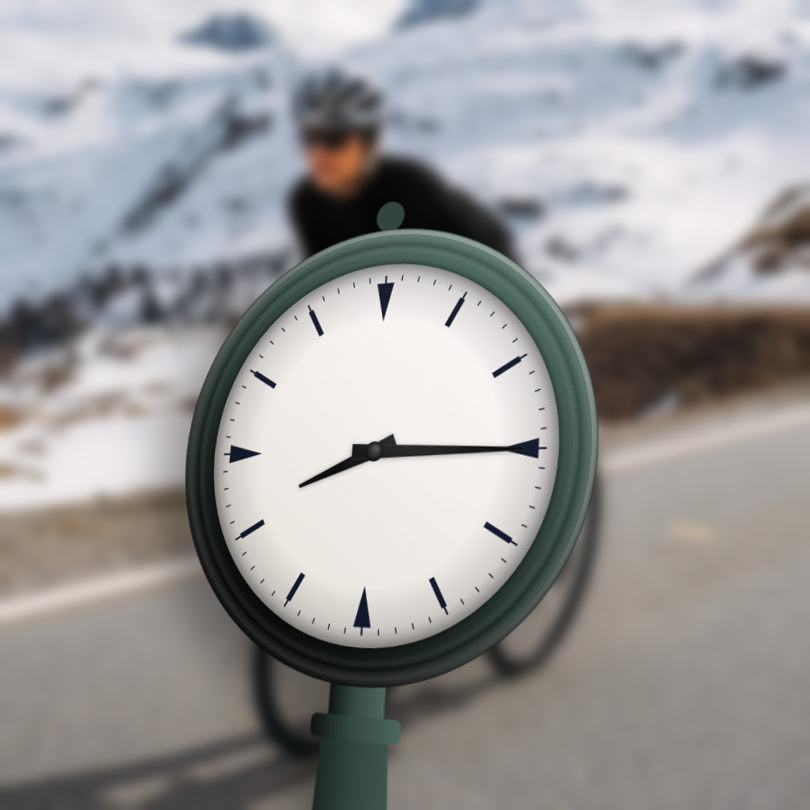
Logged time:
8h15
